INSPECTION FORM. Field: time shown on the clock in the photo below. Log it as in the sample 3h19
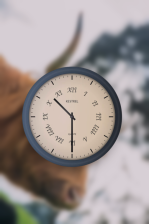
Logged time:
10h30
